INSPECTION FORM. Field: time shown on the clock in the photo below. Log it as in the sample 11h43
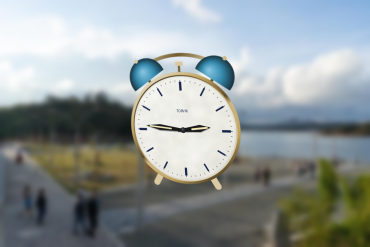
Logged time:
2h46
